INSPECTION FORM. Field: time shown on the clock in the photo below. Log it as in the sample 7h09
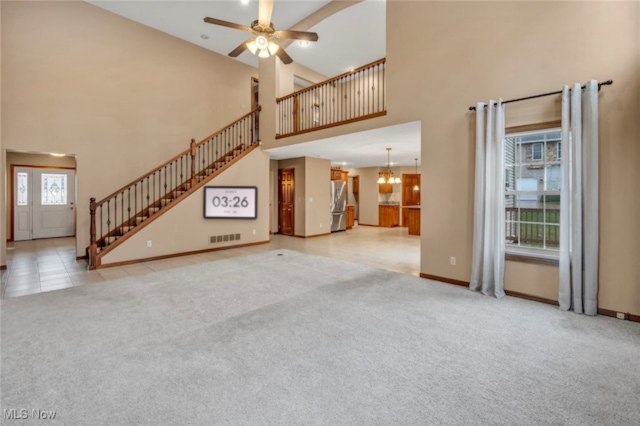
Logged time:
3h26
